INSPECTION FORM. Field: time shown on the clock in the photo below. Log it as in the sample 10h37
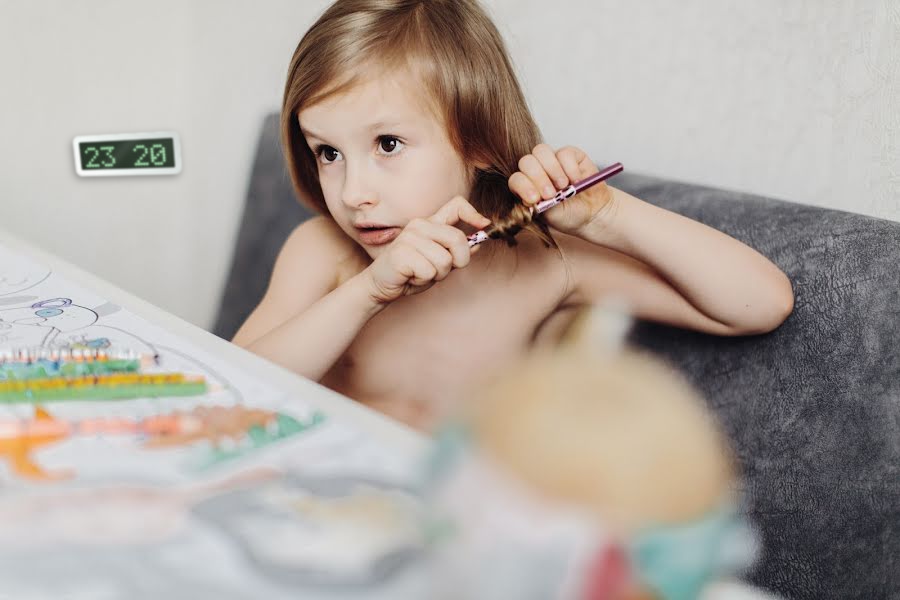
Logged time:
23h20
